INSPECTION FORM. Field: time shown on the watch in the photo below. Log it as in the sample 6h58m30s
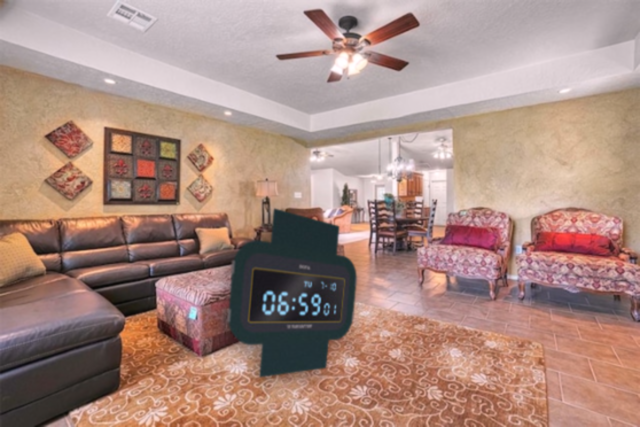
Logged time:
6h59m01s
